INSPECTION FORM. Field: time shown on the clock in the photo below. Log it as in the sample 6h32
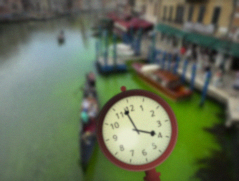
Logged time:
3h58
